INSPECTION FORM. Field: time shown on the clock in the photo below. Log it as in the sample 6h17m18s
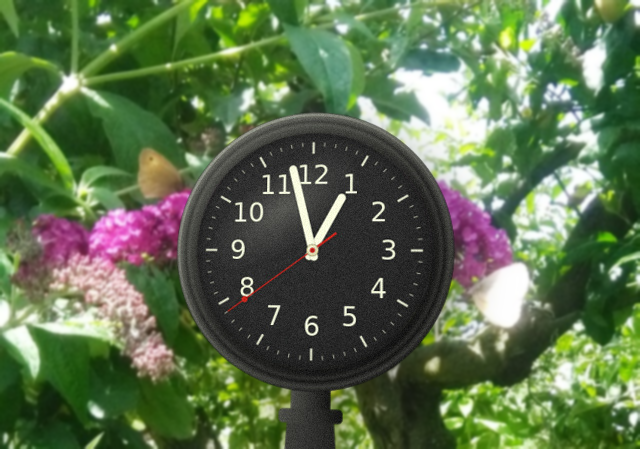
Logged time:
12h57m39s
